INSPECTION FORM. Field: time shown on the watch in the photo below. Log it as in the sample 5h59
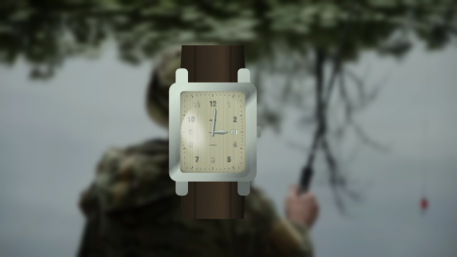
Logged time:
3h01
